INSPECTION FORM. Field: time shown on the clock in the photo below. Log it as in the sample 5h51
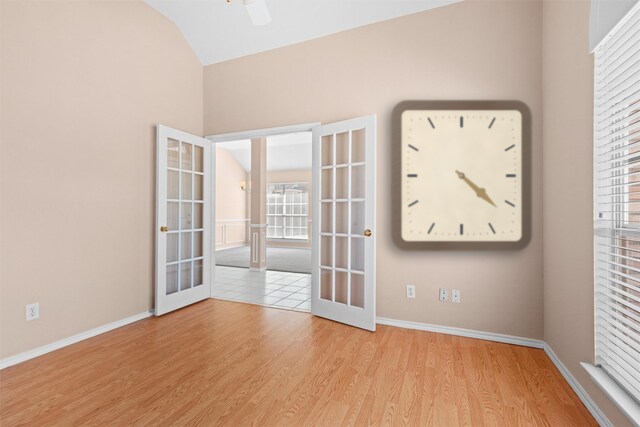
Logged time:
4h22
